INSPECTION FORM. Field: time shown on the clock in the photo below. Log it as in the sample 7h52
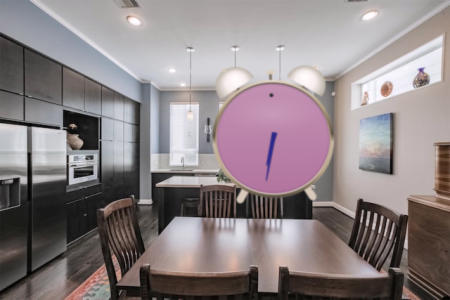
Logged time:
6h32
